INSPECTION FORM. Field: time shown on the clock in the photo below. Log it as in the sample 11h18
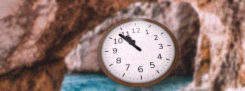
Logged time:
10h53
